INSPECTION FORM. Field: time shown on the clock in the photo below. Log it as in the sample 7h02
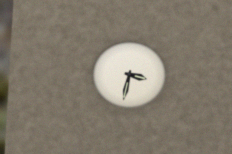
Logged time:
3h32
